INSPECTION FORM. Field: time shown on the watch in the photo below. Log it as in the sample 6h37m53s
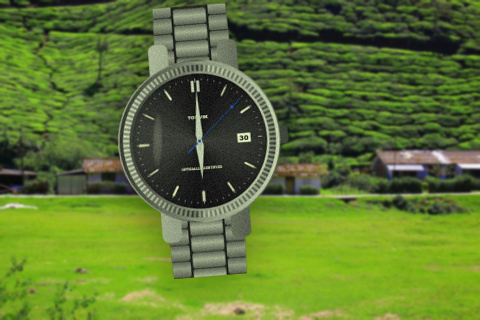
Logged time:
6h00m08s
